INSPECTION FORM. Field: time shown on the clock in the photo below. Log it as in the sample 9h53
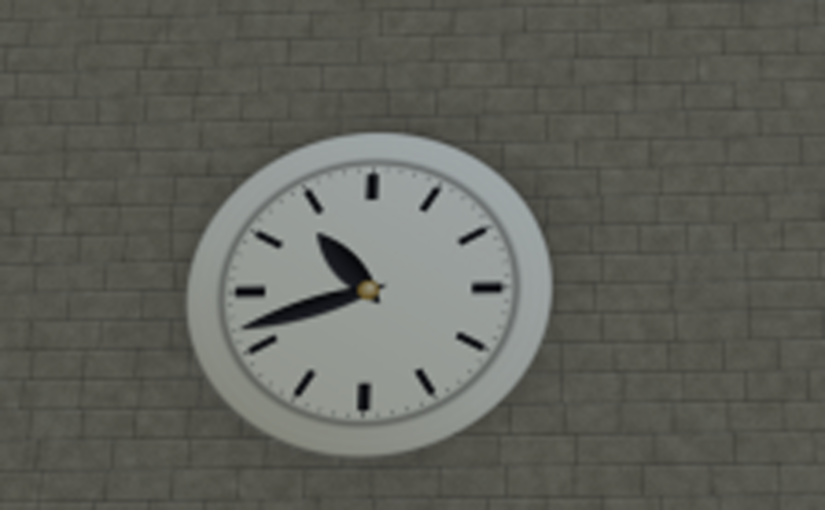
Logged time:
10h42
